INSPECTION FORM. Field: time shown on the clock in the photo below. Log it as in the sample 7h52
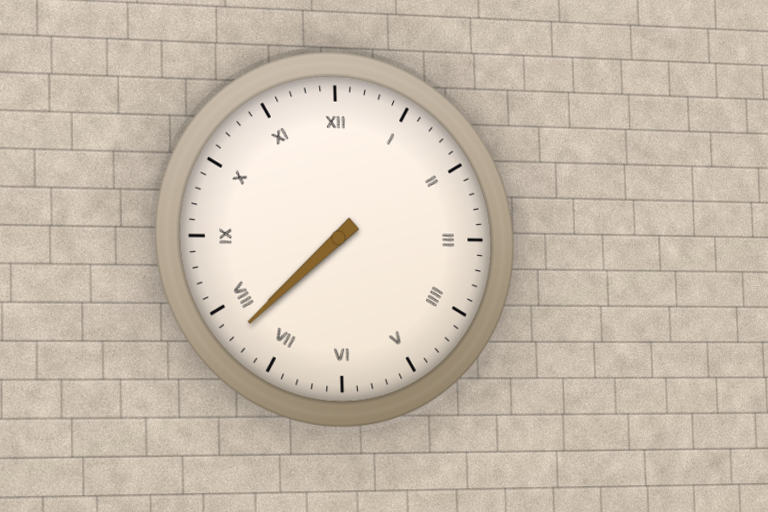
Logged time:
7h38
